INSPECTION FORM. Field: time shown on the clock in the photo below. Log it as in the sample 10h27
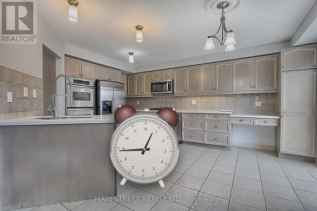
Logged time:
12h44
